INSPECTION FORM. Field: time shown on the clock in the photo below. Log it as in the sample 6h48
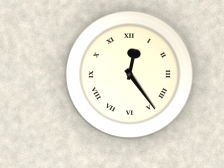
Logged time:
12h24
